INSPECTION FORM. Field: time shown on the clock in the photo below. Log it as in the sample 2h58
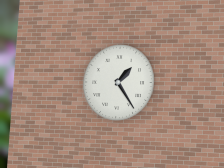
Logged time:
1h24
